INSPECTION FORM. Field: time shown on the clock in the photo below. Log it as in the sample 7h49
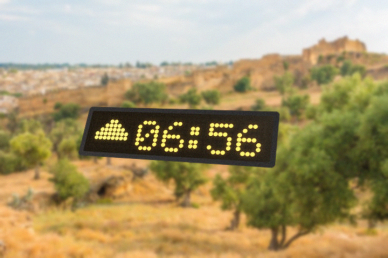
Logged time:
6h56
